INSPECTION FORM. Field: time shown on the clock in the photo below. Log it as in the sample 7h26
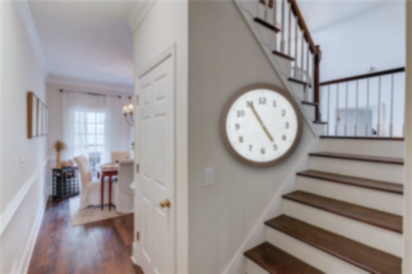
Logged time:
4h55
